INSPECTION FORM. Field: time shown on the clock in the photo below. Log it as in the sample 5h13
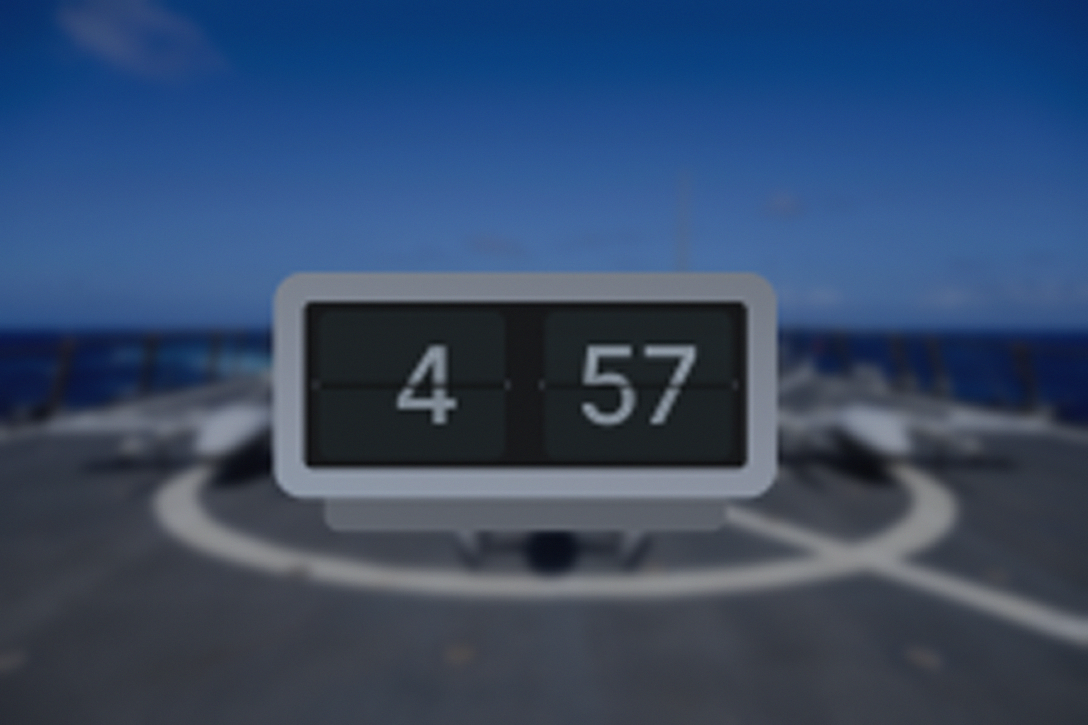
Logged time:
4h57
